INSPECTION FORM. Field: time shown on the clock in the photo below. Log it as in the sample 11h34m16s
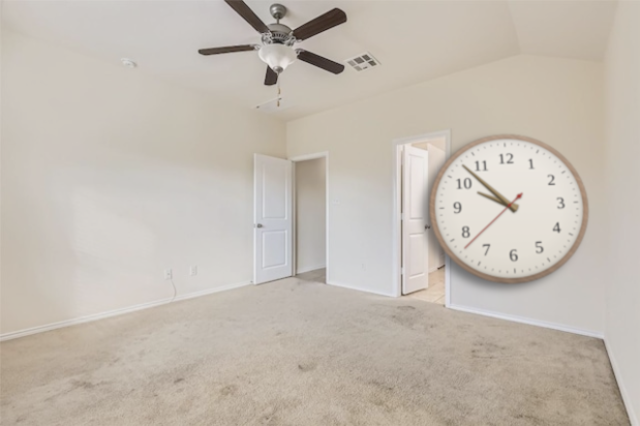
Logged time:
9h52m38s
